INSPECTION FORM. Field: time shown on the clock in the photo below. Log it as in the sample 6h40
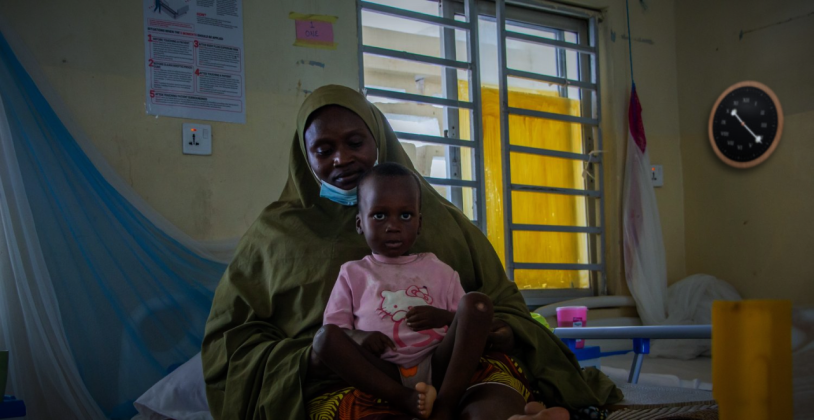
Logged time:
10h21
